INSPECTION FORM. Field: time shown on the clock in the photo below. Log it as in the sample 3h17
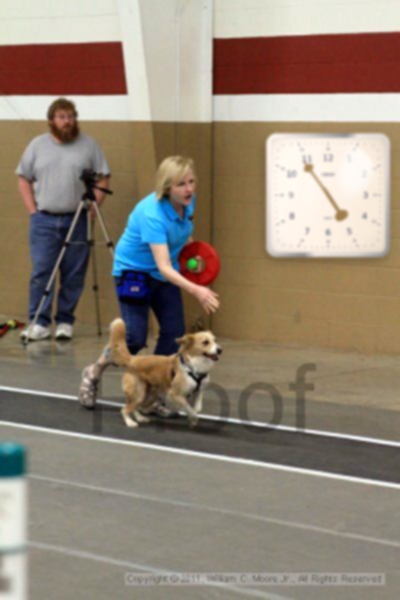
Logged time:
4h54
